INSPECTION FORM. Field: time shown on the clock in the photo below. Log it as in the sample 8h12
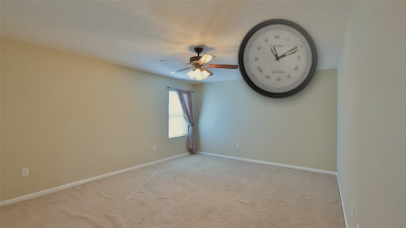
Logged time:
11h11
